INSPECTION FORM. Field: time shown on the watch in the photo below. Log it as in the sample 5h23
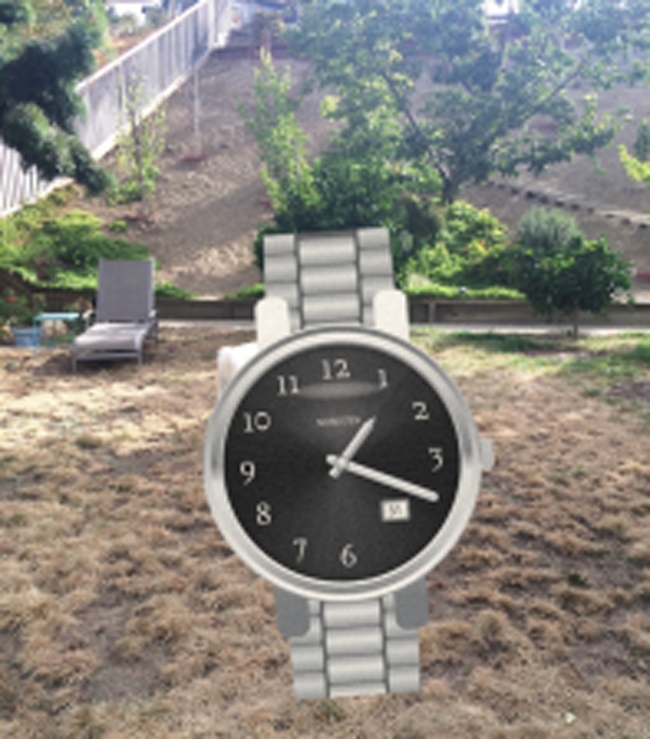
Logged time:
1h19
